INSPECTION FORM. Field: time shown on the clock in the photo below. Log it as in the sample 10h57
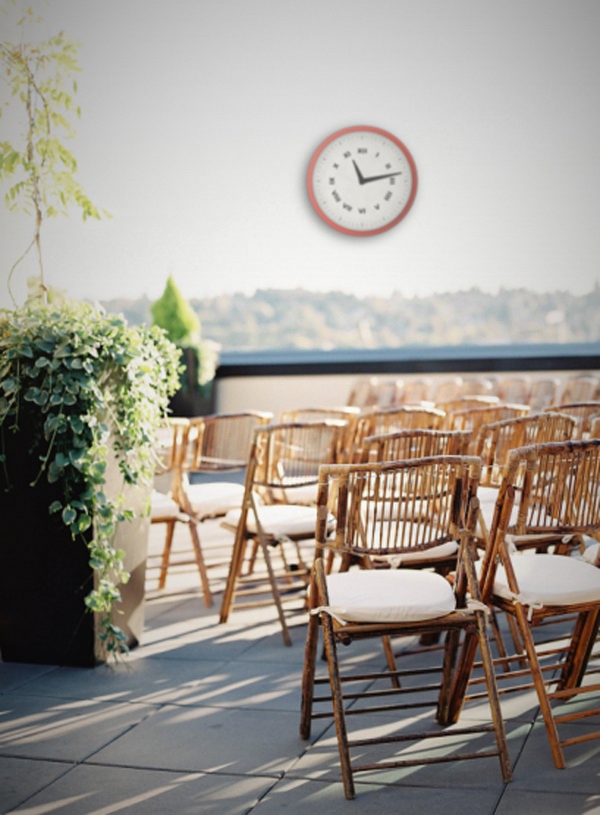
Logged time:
11h13
